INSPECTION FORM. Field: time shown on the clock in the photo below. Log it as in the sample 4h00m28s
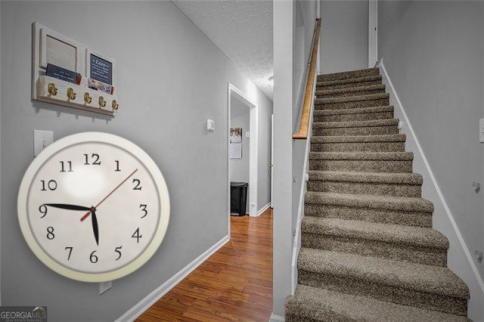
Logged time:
5h46m08s
